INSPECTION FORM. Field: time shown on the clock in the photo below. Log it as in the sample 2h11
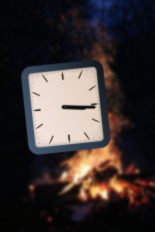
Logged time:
3h16
